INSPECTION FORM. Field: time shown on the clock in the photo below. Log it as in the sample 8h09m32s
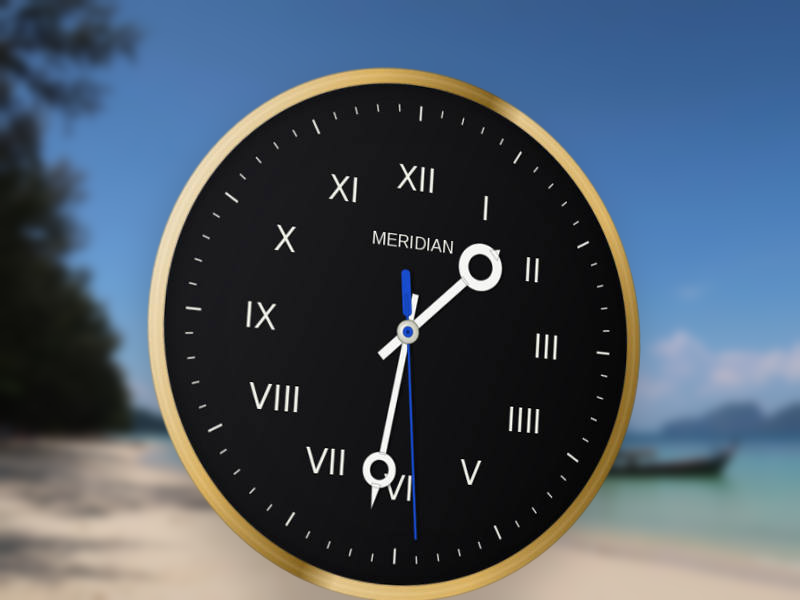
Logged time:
1h31m29s
